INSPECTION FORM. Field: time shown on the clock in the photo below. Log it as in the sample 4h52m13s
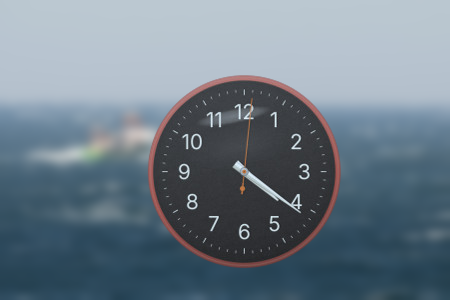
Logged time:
4h21m01s
